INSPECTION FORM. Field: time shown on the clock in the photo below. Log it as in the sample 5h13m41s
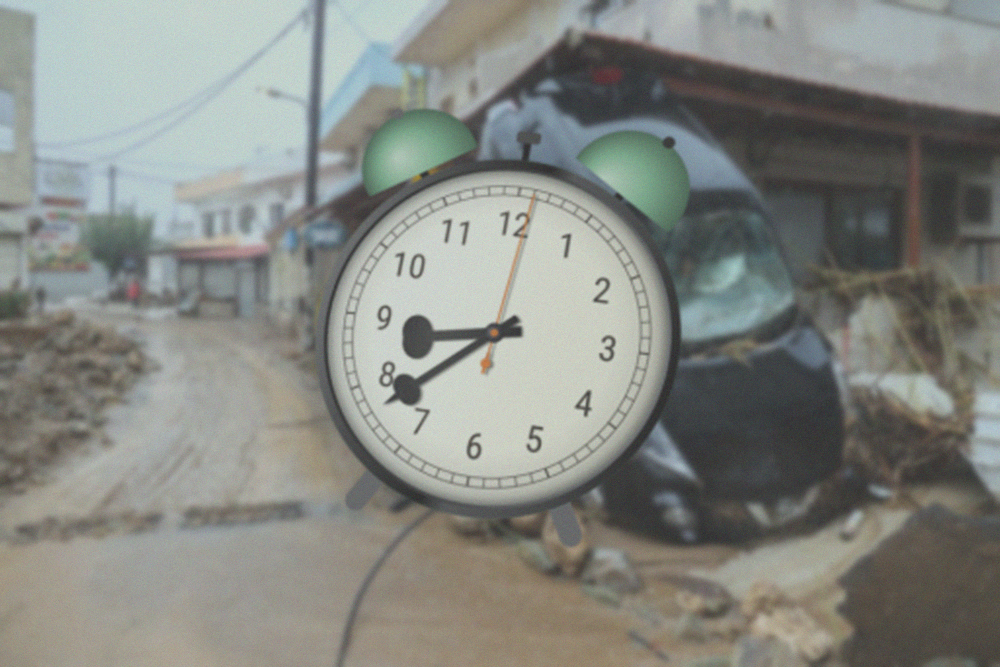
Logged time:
8h38m01s
